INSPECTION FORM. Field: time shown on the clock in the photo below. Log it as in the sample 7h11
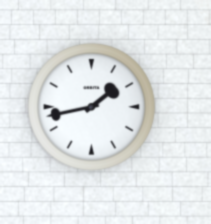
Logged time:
1h43
